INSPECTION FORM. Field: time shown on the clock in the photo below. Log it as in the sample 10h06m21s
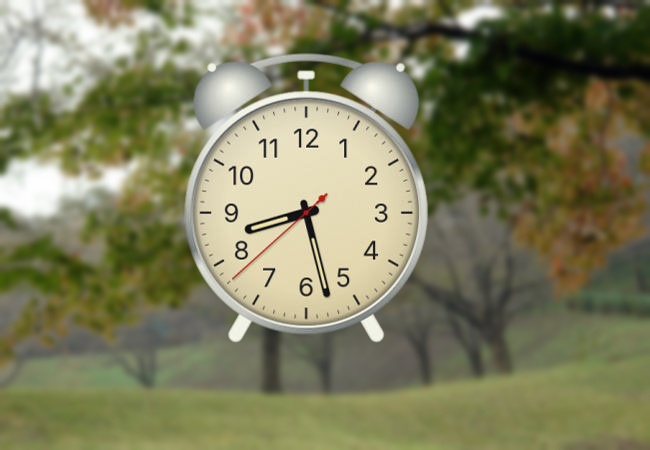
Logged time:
8h27m38s
